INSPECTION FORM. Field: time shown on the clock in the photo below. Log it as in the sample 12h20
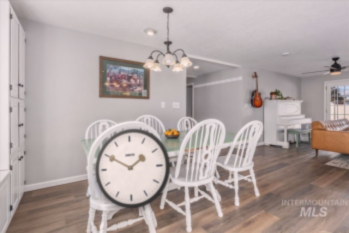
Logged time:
1h50
